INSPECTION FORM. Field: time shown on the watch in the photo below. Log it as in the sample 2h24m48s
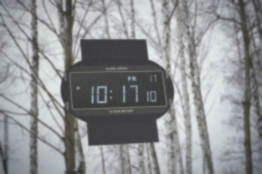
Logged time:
10h17m10s
